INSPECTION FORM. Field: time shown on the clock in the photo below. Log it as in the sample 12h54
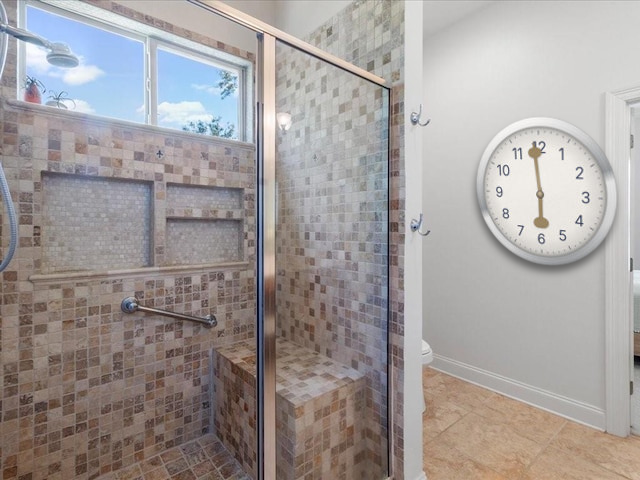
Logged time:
5h59
